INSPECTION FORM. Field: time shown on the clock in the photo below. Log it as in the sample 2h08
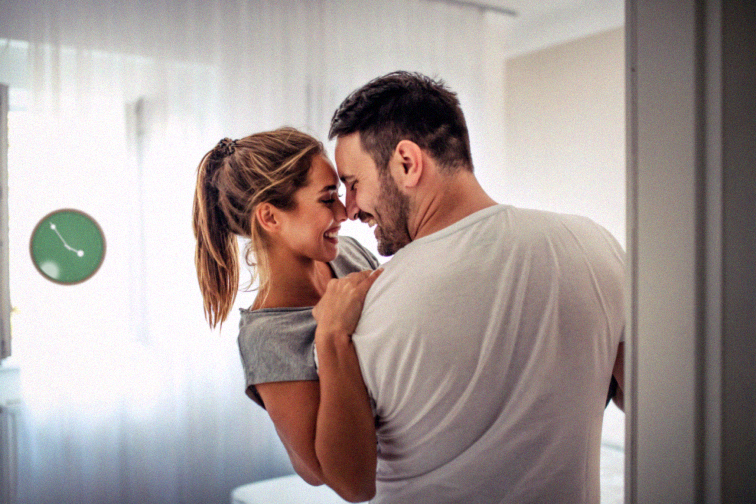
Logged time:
3h54
